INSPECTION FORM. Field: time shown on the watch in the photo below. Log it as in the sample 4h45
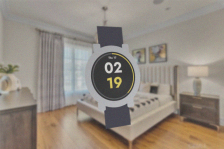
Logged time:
2h19
